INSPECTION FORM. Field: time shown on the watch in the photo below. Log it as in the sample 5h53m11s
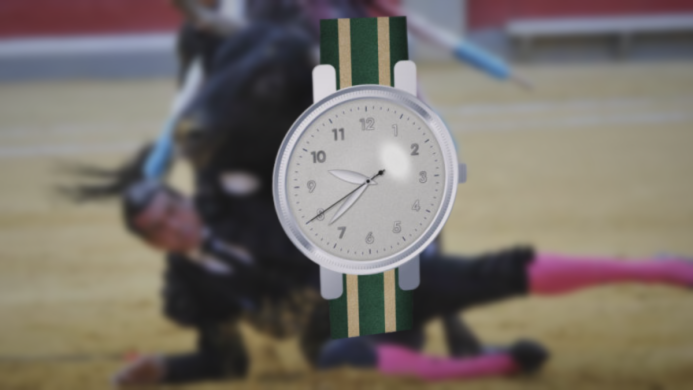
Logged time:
9h37m40s
